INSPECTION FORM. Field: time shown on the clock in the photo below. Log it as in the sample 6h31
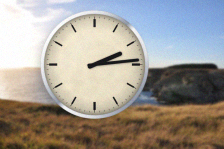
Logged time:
2h14
